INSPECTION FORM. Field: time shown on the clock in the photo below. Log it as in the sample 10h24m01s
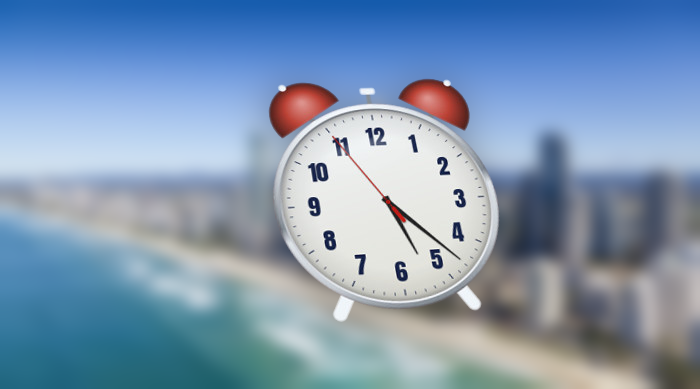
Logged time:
5h22m55s
